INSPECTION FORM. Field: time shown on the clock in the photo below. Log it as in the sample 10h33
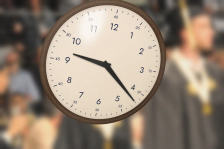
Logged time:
9h22
